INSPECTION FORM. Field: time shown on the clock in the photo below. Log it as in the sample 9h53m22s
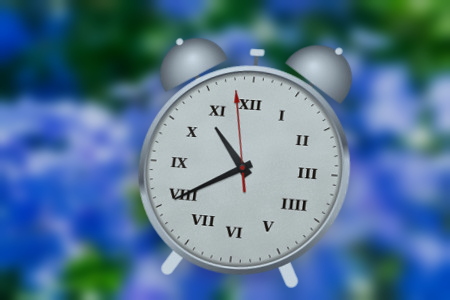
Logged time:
10h39m58s
